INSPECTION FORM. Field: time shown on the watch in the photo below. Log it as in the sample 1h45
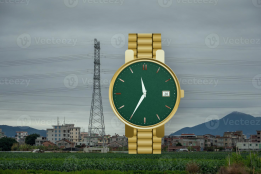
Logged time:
11h35
